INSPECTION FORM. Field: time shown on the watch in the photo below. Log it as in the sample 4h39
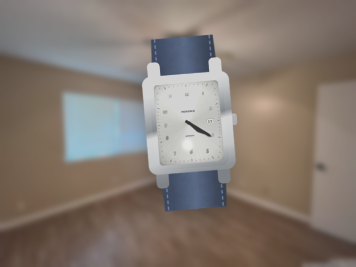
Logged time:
4h21
